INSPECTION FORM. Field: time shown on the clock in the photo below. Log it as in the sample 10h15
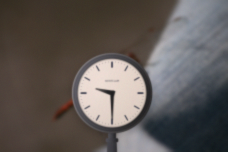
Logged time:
9h30
